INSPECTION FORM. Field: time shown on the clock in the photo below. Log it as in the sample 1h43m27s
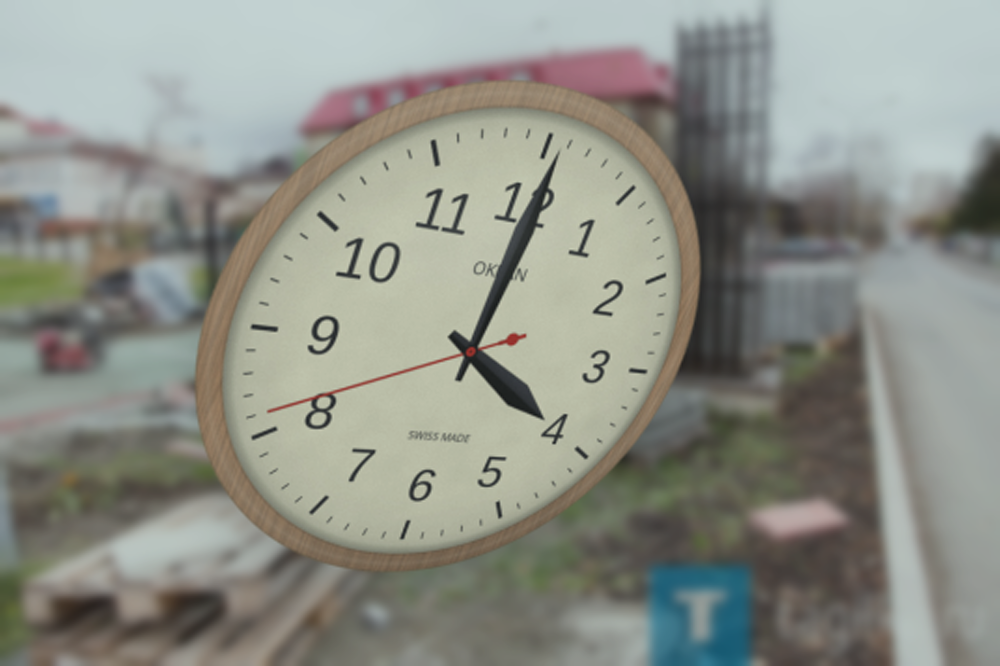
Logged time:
4h00m41s
